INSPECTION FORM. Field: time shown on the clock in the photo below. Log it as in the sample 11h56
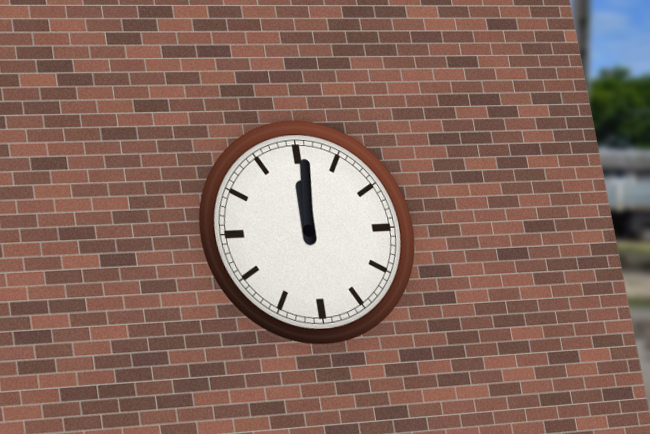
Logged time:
12h01
